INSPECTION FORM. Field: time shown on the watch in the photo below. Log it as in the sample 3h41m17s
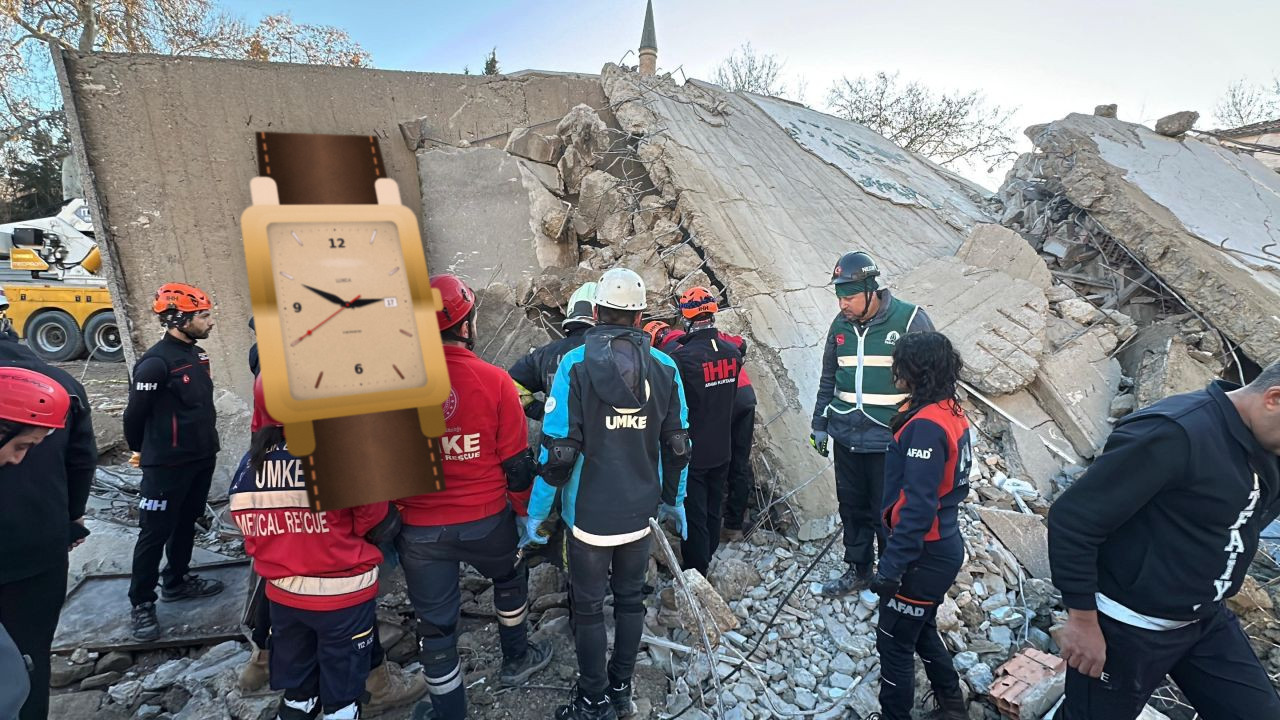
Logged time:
2h49m40s
